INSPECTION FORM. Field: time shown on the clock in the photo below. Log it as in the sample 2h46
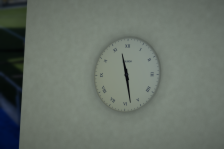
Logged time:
11h28
